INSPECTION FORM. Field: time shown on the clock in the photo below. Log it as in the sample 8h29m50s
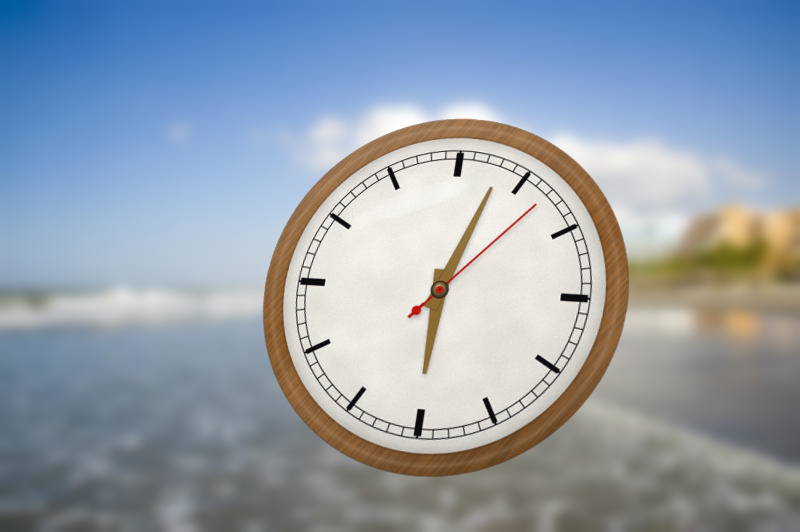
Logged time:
6h03m07s
